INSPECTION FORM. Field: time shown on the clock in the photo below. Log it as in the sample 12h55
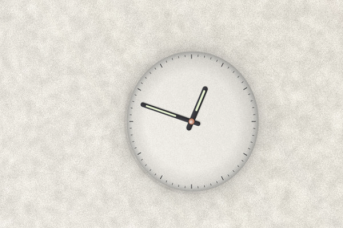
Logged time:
12h48
